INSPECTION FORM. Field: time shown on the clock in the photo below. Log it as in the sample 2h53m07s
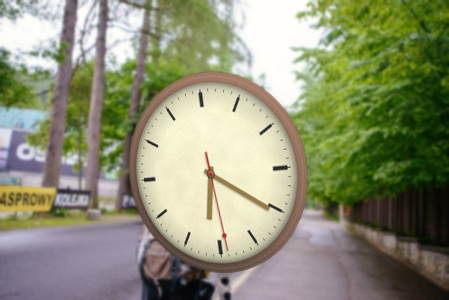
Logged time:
6h20m29s
